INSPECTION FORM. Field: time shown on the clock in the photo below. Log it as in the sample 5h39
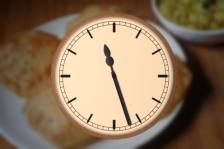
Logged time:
11h27
